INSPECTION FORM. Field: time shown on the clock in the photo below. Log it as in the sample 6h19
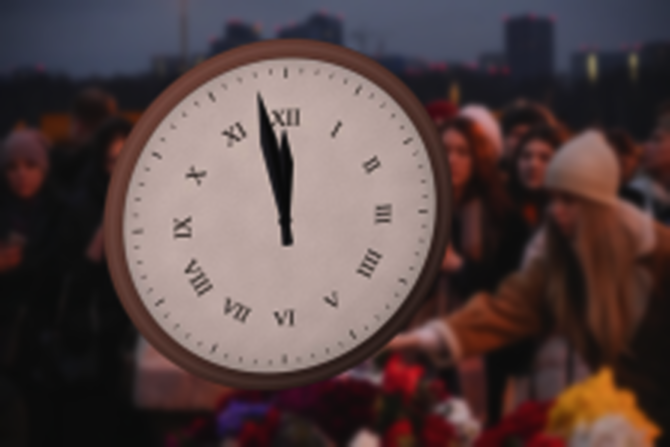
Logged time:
11h58
